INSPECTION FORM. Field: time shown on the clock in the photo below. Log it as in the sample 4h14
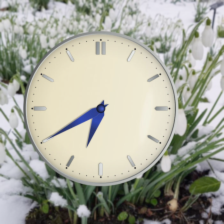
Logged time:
6h40
